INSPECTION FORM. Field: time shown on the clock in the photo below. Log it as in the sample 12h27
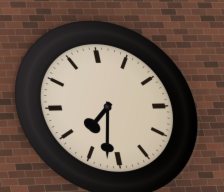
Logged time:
7h32
